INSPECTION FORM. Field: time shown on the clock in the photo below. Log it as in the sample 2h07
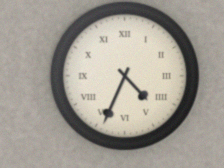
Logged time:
4h34
